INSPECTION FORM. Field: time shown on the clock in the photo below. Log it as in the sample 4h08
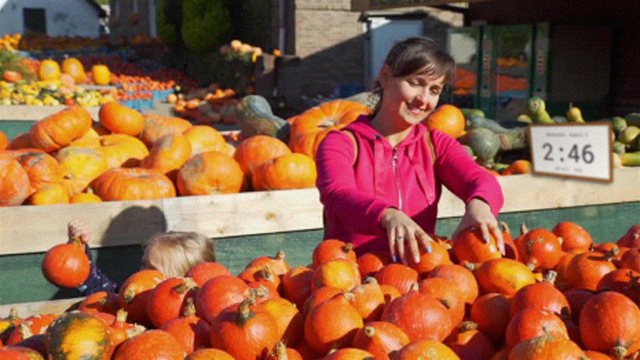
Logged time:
2h46
